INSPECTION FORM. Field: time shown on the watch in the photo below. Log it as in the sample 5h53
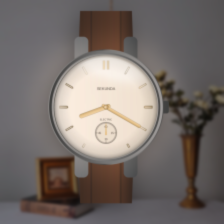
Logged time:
8h20
